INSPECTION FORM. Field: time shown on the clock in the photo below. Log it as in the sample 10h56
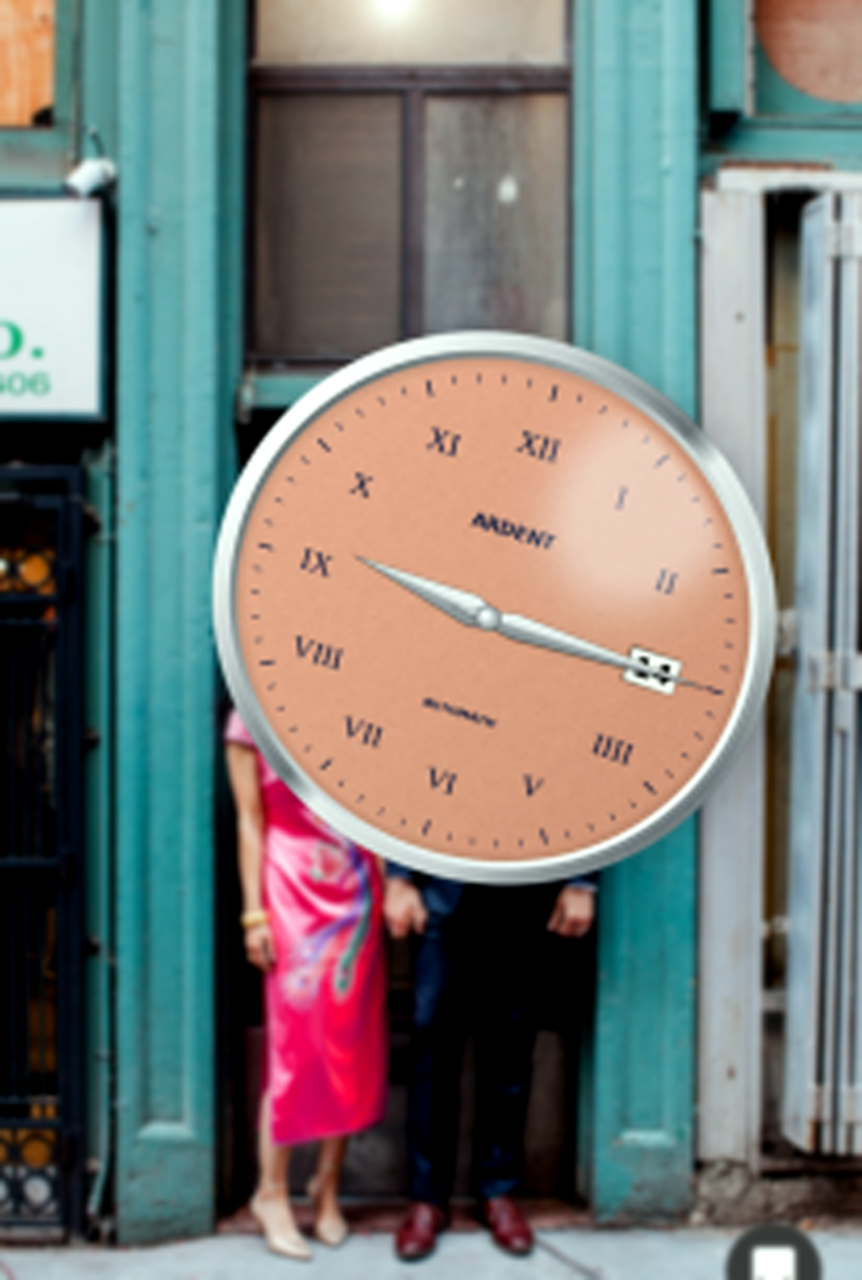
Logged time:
9h15
